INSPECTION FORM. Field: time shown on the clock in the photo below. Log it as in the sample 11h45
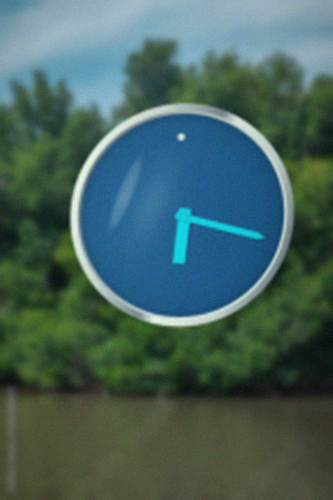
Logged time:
6h18
